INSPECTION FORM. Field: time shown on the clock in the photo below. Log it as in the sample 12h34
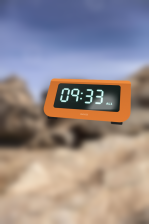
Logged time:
9h33
